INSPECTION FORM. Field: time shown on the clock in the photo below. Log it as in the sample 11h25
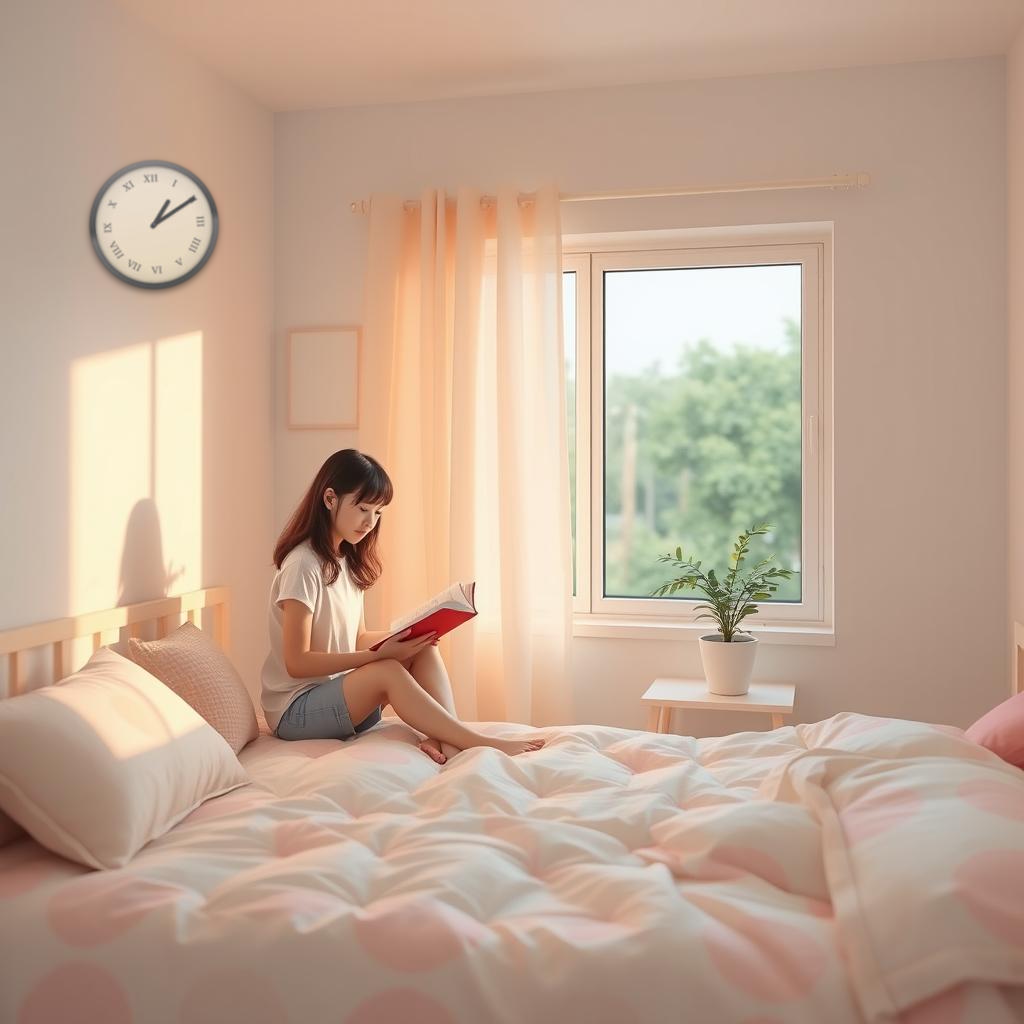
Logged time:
1h10
